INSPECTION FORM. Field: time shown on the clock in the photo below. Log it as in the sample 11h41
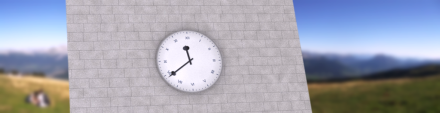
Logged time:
11h39
